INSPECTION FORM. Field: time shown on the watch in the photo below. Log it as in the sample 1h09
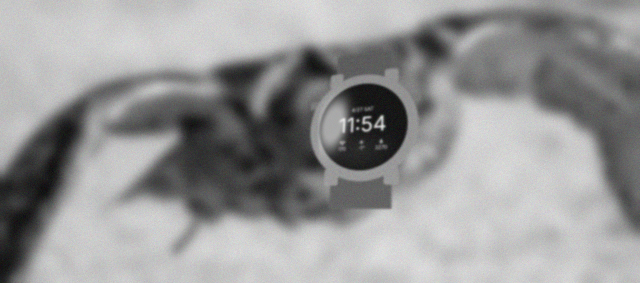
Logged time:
11h54
